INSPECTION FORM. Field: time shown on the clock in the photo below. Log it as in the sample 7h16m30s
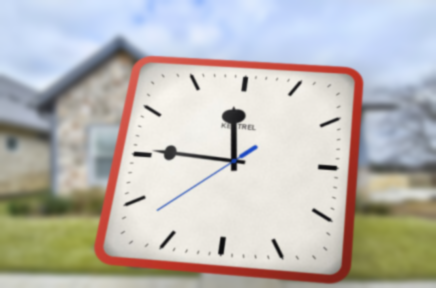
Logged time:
11h45m38s
